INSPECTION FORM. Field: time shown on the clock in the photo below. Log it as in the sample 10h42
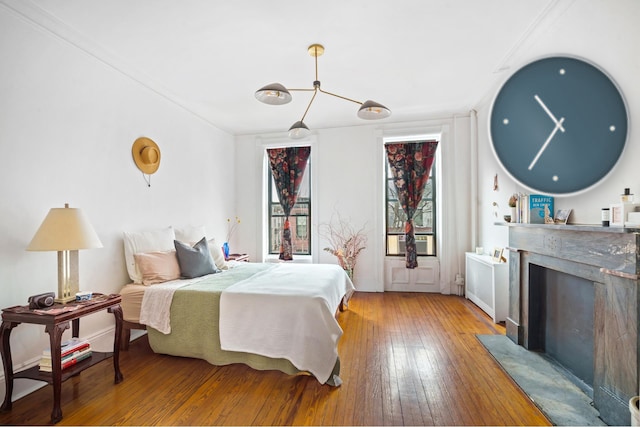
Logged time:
10h35
